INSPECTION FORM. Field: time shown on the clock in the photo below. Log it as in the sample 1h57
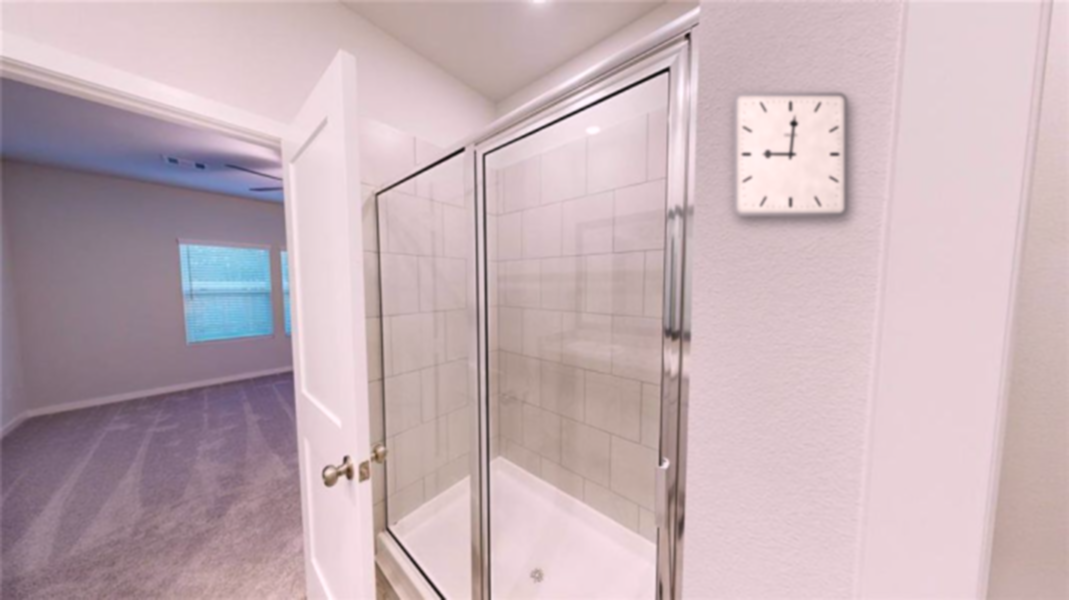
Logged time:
9h01
